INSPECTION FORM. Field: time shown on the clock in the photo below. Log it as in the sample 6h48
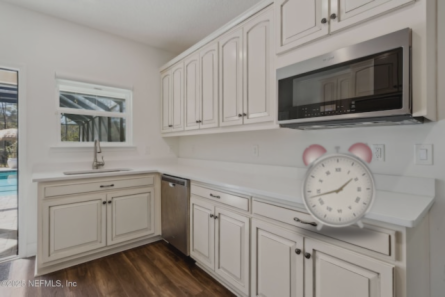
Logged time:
1h43
